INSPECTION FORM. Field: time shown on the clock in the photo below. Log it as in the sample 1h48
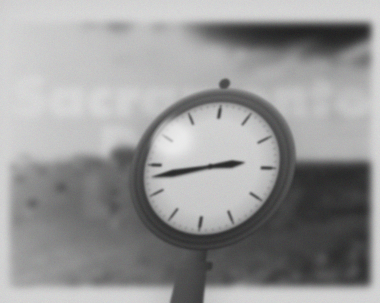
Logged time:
2h43
